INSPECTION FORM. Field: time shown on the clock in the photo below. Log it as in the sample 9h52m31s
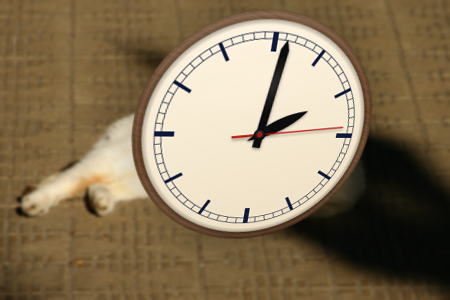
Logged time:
2h01m14s
